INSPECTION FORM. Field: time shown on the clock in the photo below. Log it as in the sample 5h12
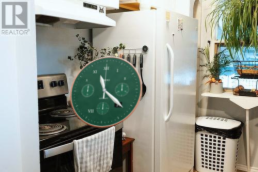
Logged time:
11h22
